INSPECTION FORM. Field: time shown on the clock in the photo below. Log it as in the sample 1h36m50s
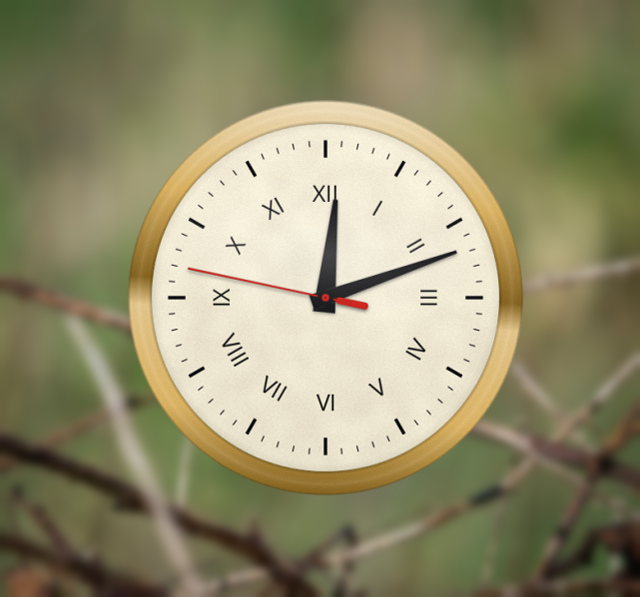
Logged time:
12h11m47s
